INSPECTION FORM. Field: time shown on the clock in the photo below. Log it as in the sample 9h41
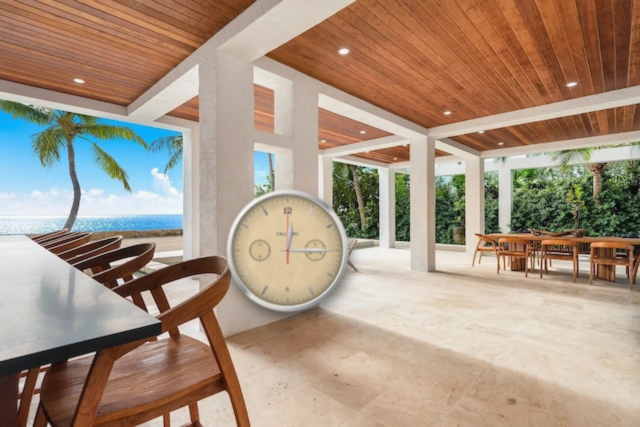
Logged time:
12h15
